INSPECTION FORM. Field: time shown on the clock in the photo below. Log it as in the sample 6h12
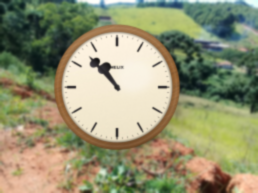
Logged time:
10h53
